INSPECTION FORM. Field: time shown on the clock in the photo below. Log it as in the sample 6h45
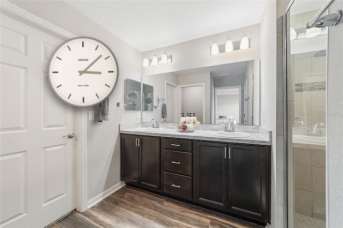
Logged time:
3h08
